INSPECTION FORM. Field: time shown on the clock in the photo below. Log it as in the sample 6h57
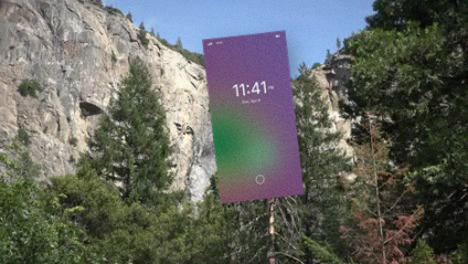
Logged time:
11h41
